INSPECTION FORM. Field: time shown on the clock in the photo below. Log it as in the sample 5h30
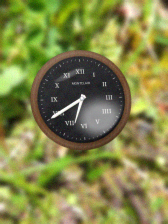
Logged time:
6h40
